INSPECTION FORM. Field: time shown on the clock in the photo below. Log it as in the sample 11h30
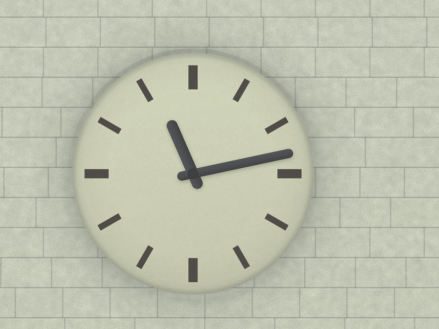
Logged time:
11h13
